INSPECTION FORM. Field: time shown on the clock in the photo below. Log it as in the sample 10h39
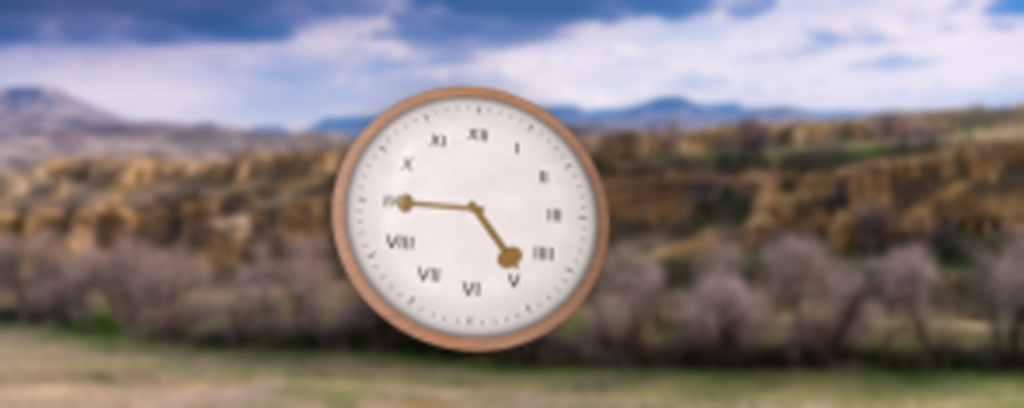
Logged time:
4h45
